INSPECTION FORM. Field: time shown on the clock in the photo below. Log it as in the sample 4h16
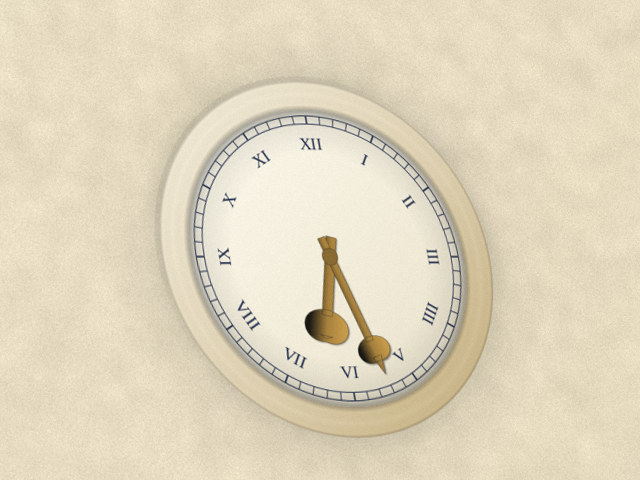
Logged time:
6h27
